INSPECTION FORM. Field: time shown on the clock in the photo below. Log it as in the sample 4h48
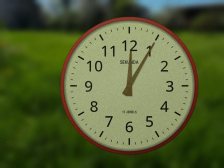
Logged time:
12h05
